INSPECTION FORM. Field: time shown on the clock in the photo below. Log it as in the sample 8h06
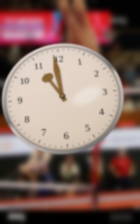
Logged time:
10h59
